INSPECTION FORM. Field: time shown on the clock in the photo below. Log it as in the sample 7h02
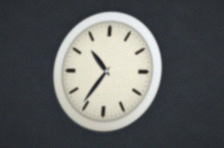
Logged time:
10h36
